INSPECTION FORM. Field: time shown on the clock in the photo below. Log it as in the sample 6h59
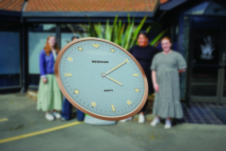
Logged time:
4h10
